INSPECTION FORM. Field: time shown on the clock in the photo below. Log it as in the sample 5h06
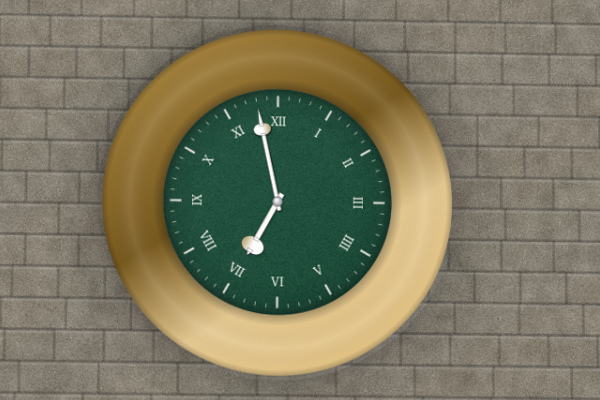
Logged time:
6h58
